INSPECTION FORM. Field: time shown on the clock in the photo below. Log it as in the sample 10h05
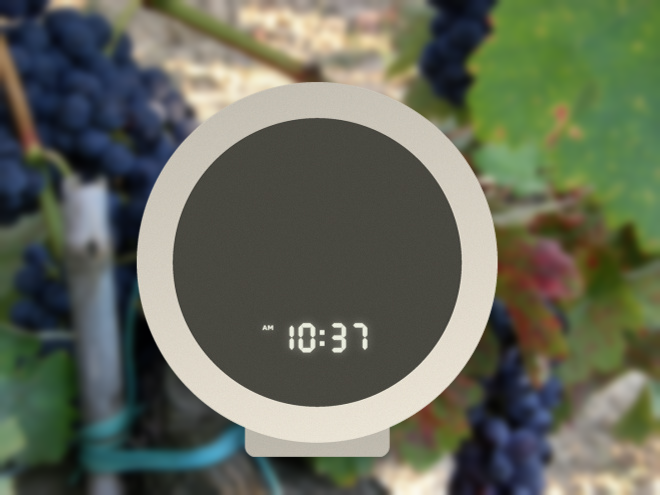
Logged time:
10h37
